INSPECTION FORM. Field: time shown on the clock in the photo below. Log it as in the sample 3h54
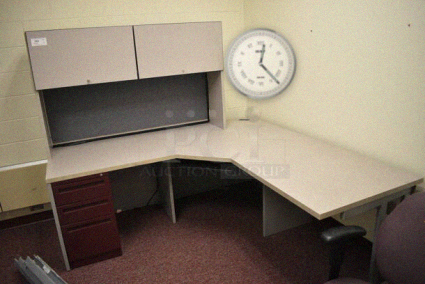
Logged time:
12h23
